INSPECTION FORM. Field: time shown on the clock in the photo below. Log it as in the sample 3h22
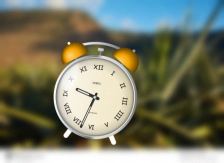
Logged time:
9h33
